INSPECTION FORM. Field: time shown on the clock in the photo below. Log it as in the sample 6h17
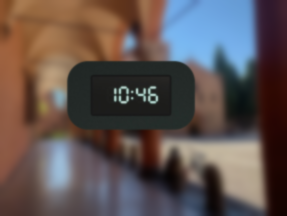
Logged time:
10h46
